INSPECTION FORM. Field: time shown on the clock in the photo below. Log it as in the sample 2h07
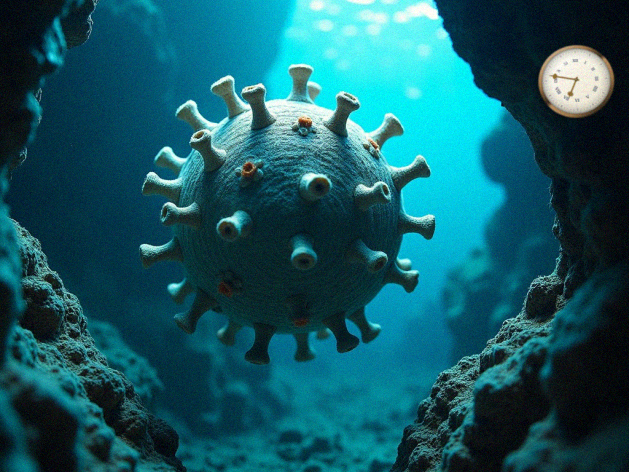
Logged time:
6h47
